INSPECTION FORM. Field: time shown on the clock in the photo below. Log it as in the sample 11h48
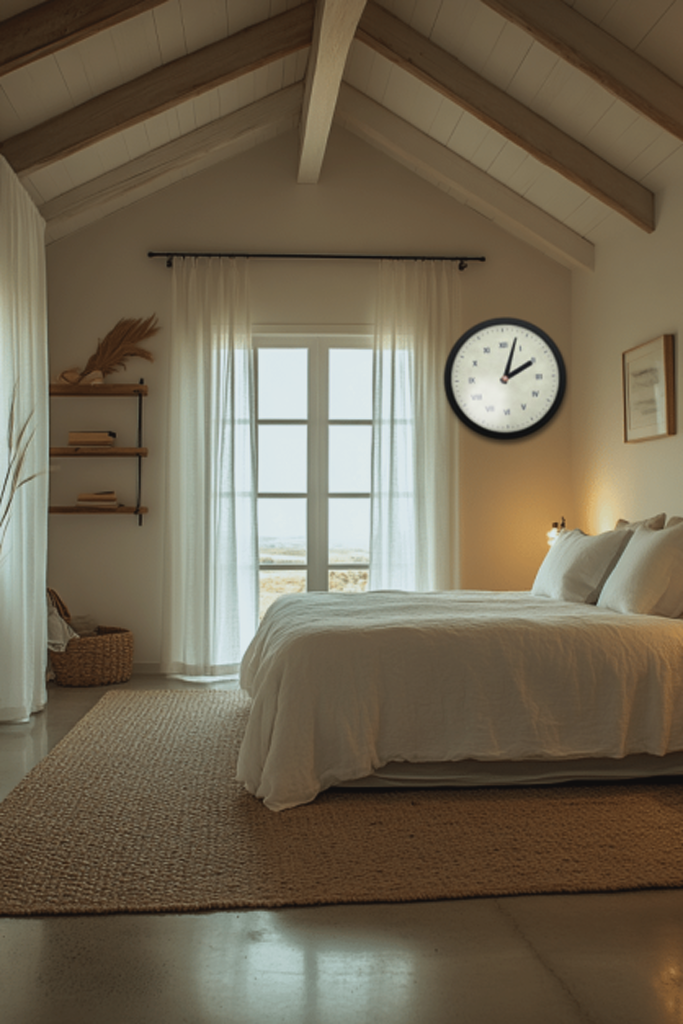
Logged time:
2h03
